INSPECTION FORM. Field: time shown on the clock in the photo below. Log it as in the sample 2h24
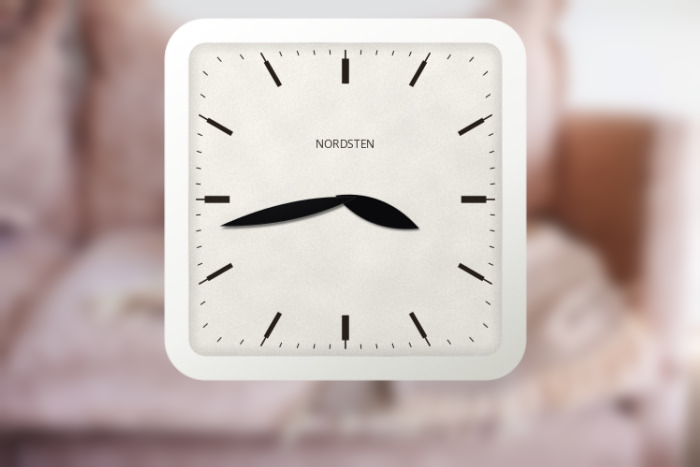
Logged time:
3h43
